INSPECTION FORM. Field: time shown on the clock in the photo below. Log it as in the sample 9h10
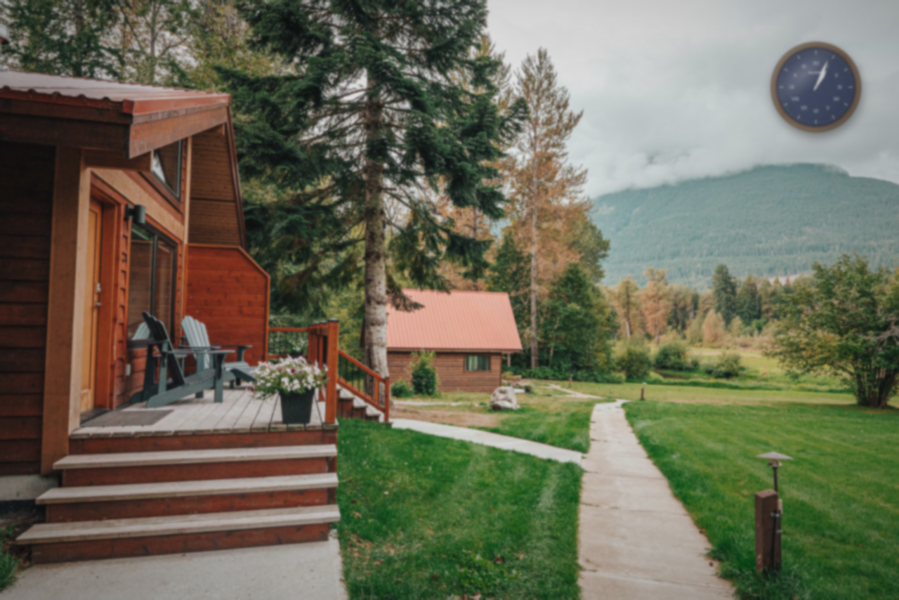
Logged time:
1h04
